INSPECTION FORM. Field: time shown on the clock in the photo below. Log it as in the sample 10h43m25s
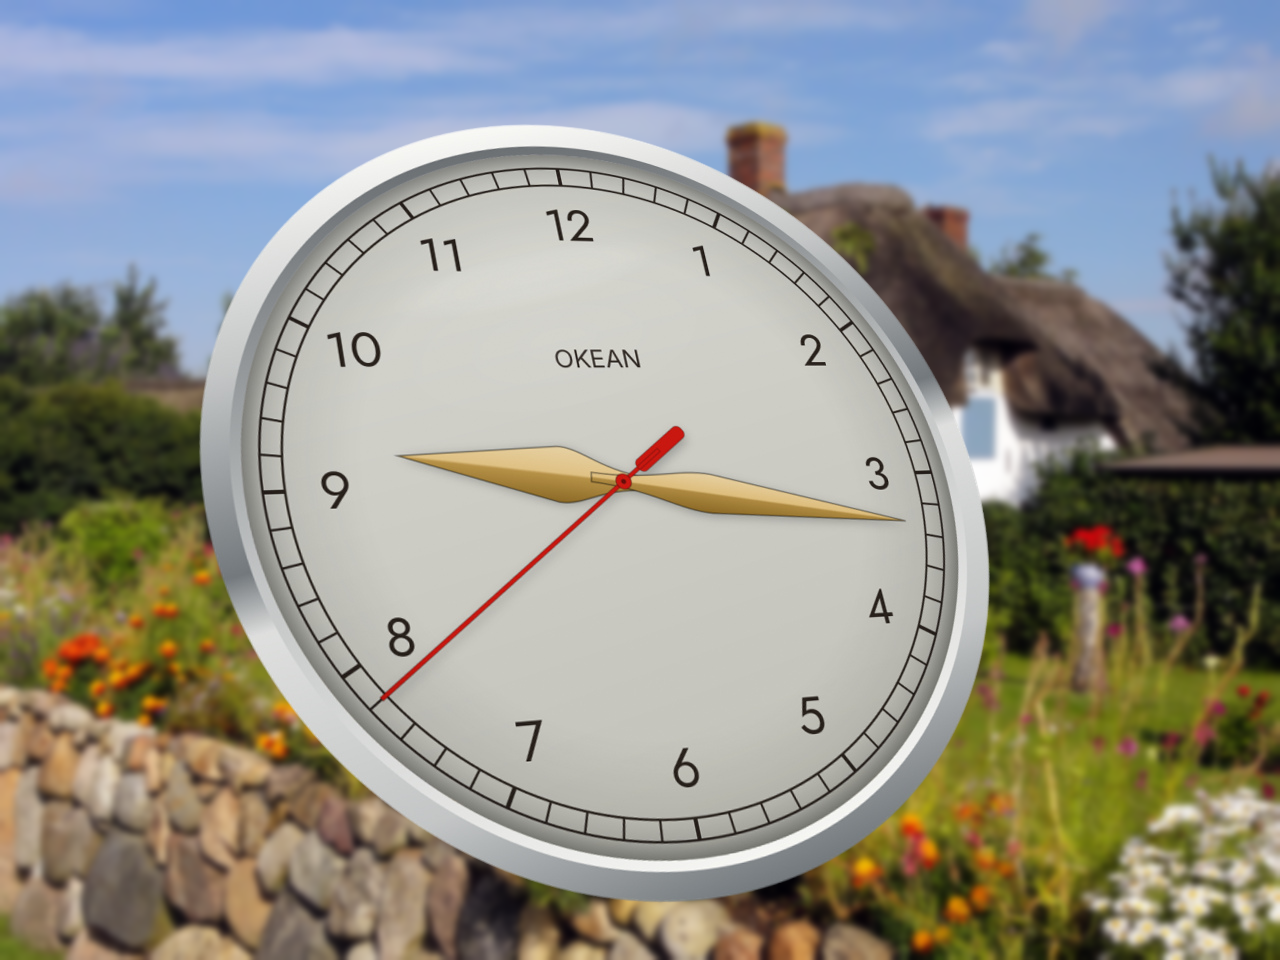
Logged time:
9h16m39s
